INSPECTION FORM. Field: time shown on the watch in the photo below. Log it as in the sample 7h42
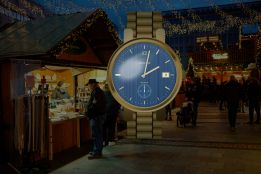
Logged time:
2h02
